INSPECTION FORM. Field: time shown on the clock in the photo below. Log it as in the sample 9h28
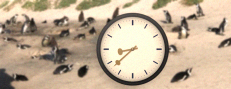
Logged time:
8h38
